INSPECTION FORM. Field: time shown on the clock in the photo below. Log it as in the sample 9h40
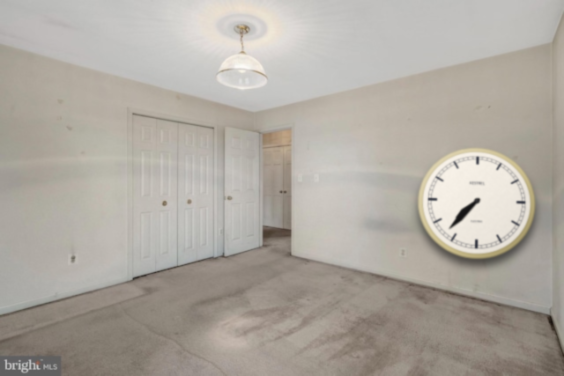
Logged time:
7h37
